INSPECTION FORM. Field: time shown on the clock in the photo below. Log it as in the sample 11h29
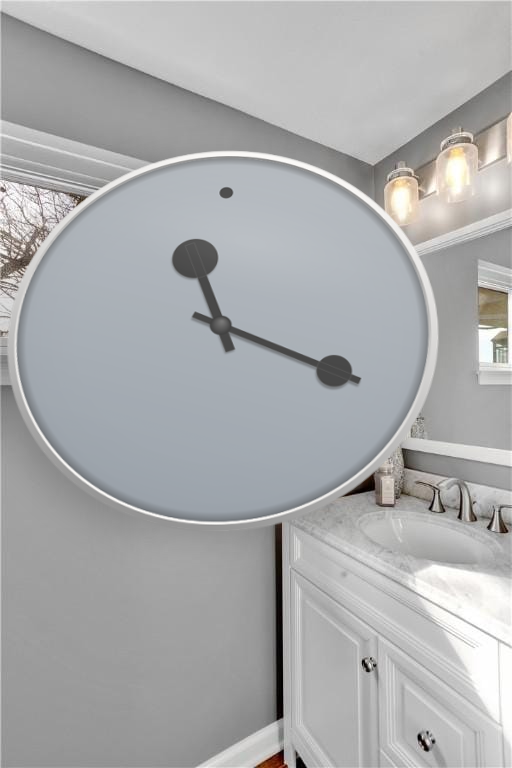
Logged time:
11h19
